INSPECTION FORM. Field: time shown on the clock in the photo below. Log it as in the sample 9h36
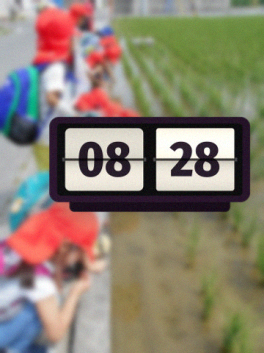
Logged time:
8h28
